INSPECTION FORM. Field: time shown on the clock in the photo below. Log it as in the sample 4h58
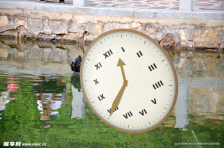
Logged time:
12h40
